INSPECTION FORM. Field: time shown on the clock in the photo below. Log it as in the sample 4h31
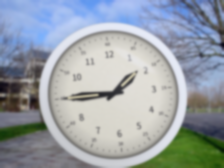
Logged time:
1h45
